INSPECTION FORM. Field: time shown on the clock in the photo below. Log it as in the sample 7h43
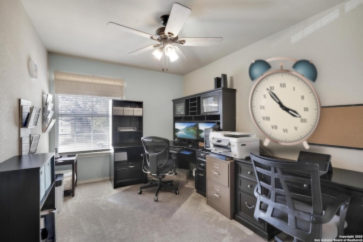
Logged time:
3h53
